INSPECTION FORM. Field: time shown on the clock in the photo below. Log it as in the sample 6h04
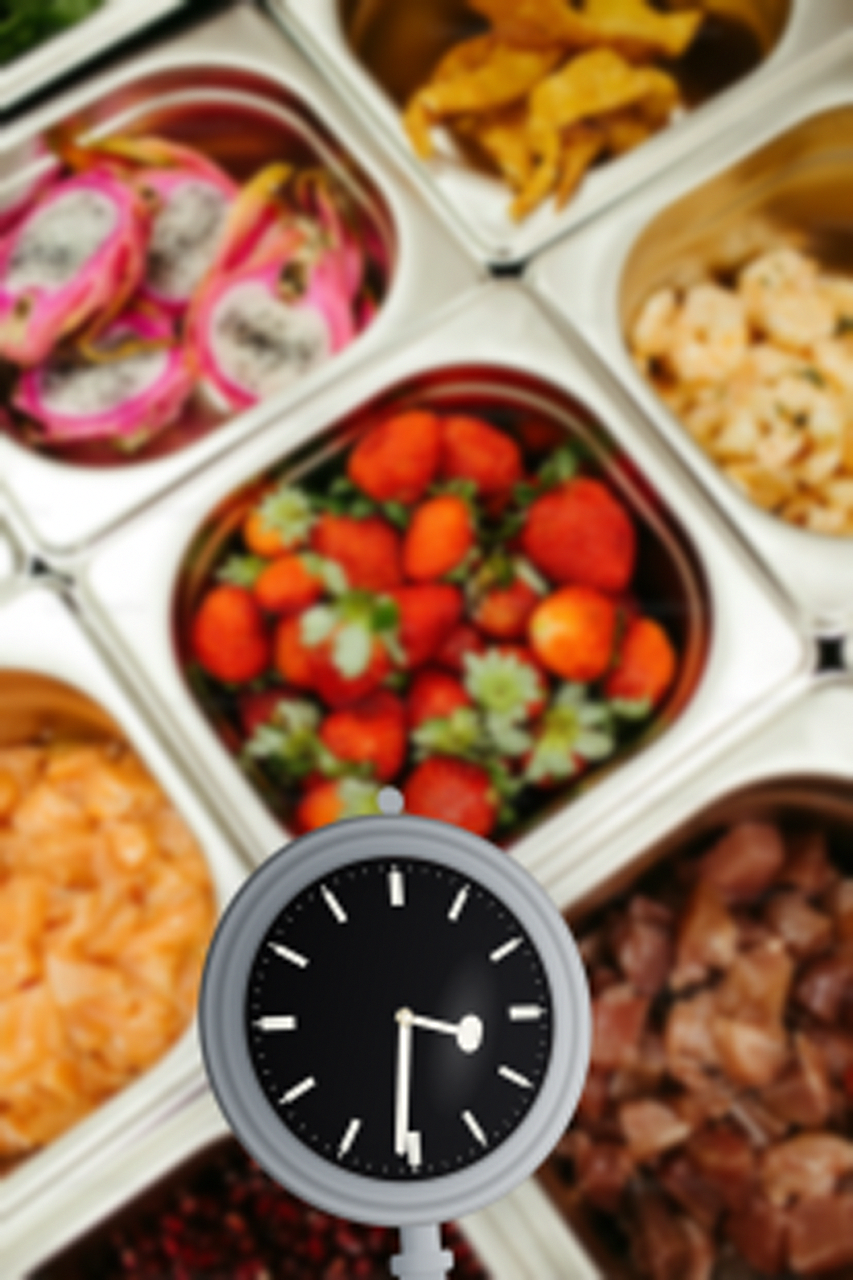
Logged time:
3h31
